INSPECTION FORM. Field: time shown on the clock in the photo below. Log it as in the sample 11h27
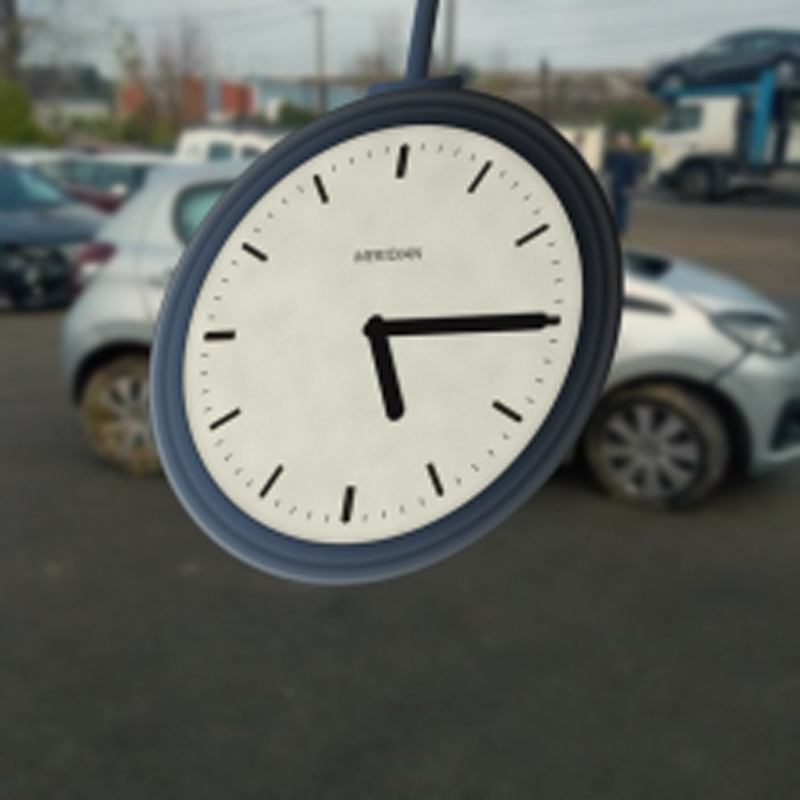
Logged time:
5h15
